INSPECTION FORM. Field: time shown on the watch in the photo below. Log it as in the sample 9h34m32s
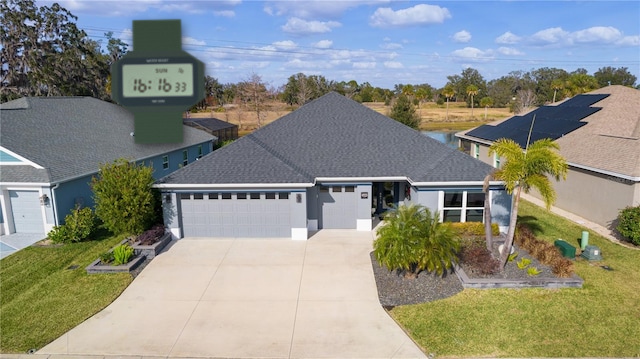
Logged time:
16h16m33s
